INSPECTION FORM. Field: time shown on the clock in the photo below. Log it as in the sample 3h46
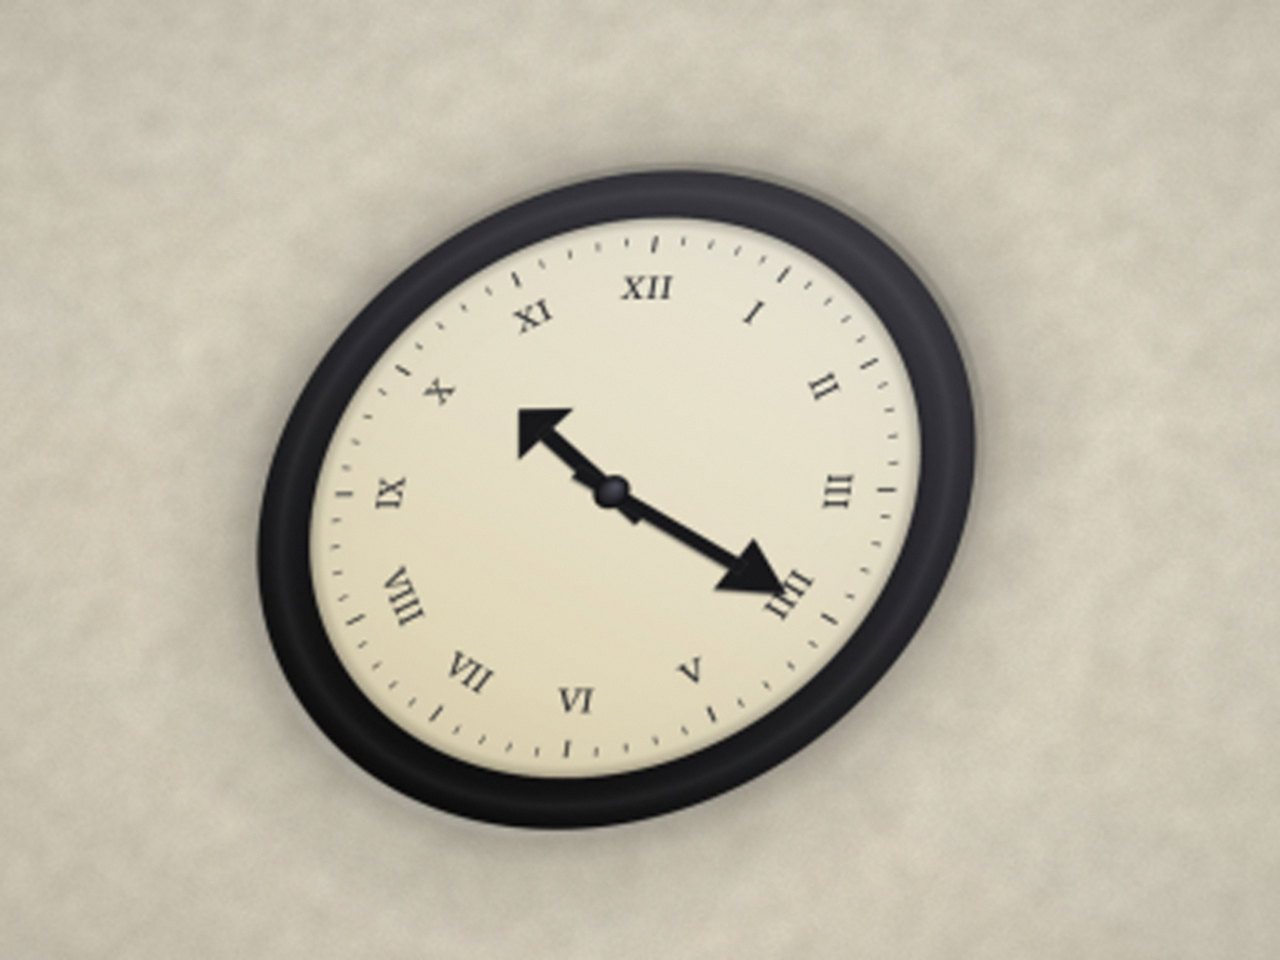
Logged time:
10h20
